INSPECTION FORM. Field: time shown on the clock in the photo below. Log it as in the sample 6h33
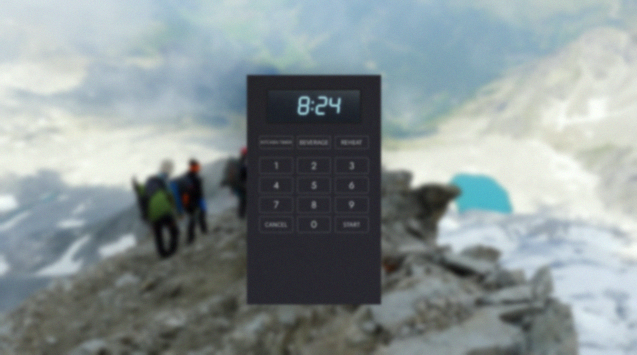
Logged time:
8h24
